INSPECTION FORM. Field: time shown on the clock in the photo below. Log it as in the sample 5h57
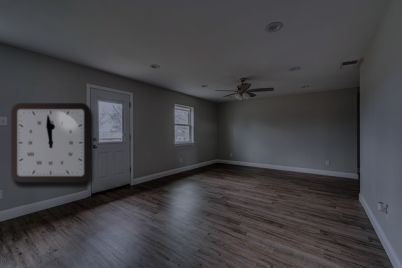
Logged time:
11h59
